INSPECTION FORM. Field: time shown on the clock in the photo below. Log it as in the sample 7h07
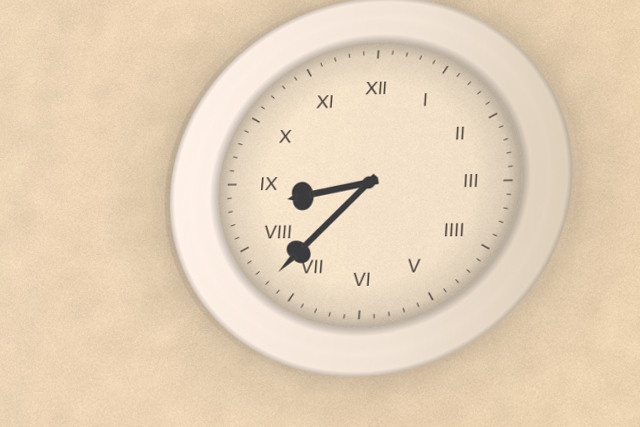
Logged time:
8h37
